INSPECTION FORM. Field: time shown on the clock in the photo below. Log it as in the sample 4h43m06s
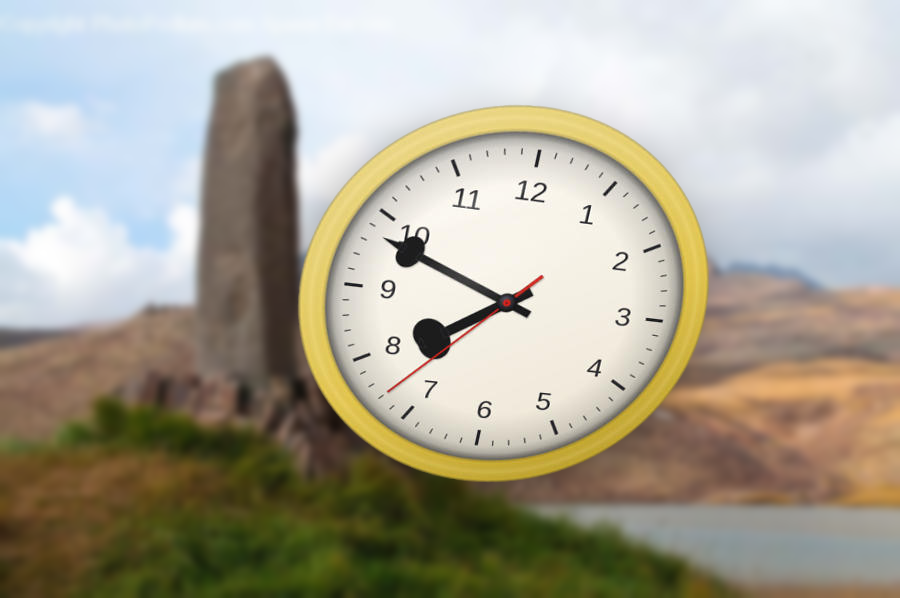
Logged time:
7h48m37s
